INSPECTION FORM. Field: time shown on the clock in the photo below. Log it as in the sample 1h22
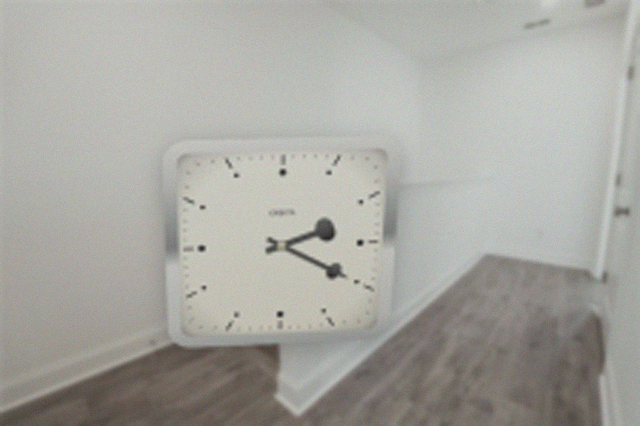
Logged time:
2h20
